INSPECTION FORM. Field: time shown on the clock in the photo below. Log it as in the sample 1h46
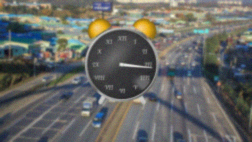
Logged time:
3h16
